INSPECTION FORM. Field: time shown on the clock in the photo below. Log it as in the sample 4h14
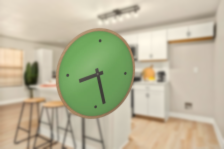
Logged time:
8h27
